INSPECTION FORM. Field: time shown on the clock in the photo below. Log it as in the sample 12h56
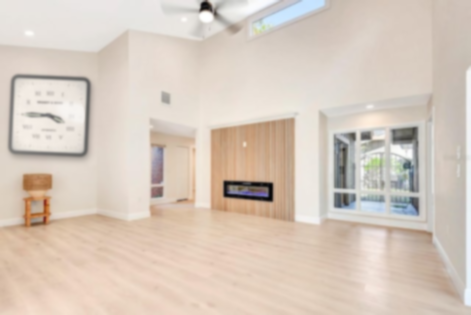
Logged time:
3h45
